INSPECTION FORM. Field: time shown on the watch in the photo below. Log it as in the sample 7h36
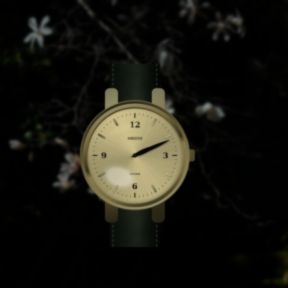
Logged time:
2h11
